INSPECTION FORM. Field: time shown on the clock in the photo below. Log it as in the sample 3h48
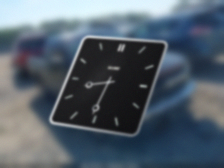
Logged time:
8h31
